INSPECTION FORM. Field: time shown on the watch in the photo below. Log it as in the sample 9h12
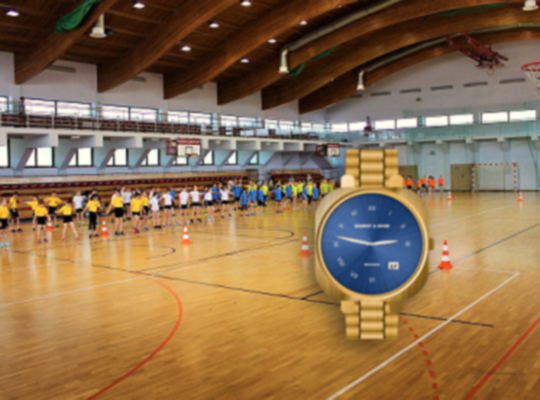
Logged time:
2h47
